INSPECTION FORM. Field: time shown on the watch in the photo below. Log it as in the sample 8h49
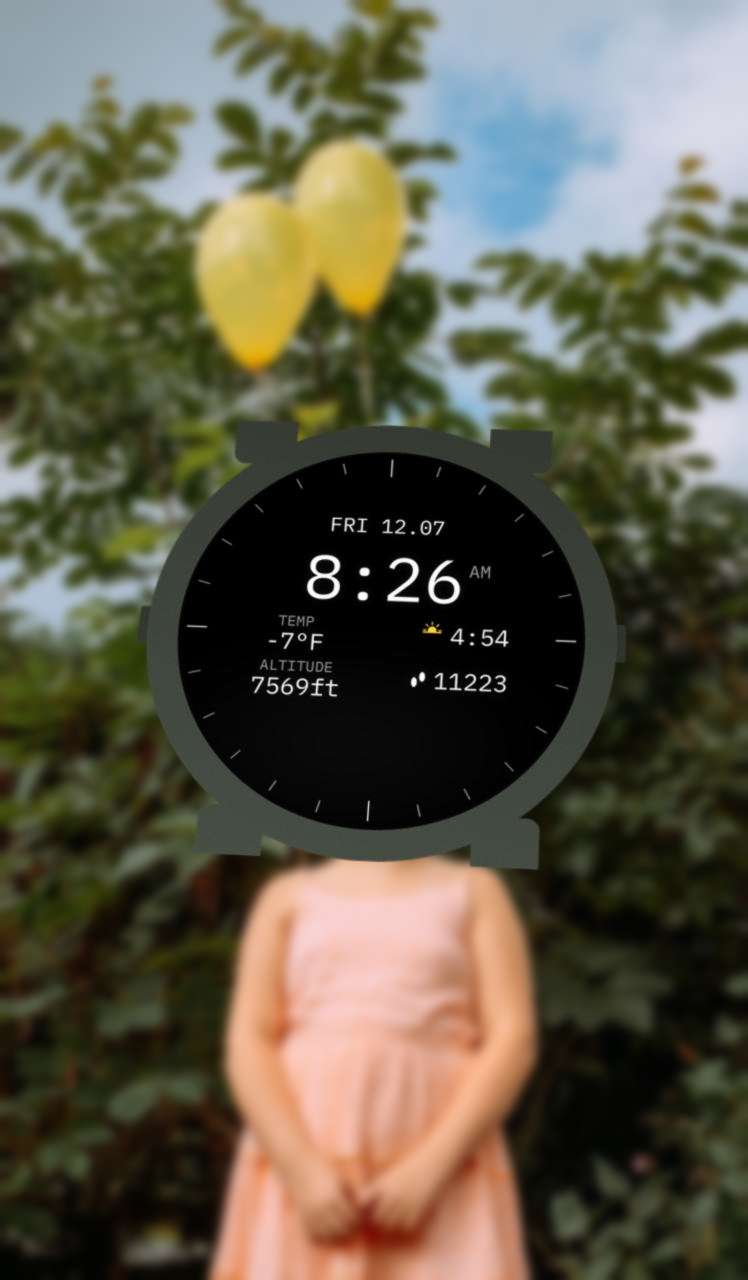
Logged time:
8h26
